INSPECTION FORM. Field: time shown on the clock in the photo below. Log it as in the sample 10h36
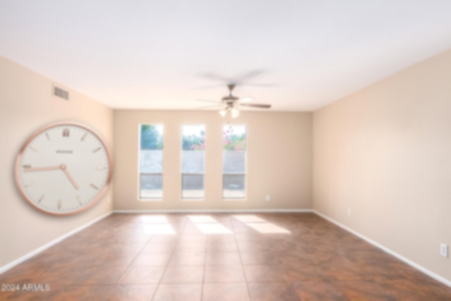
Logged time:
4h44
